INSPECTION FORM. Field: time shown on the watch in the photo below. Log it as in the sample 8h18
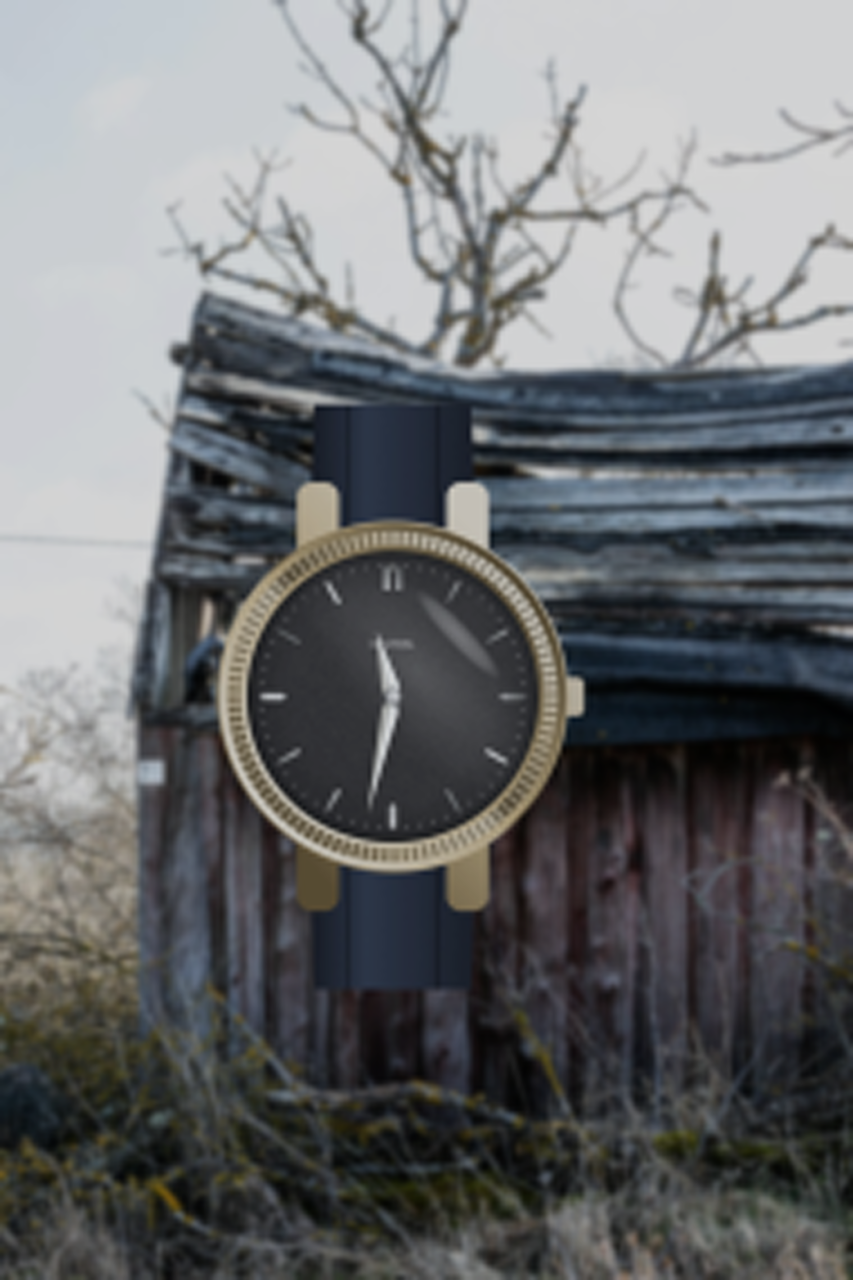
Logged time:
11h32
